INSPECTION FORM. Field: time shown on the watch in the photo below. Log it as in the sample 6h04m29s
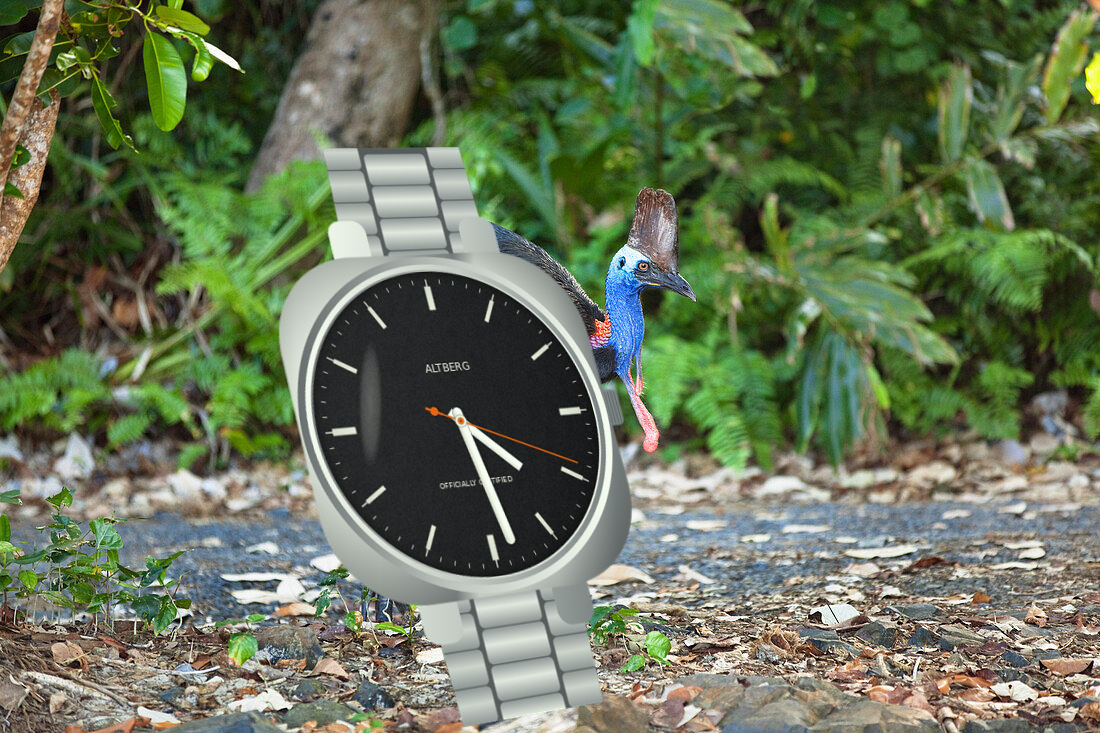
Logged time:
4h28m19s
